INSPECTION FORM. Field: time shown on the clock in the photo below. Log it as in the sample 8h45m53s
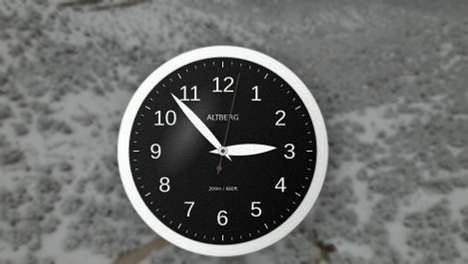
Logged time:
2h53m02s
